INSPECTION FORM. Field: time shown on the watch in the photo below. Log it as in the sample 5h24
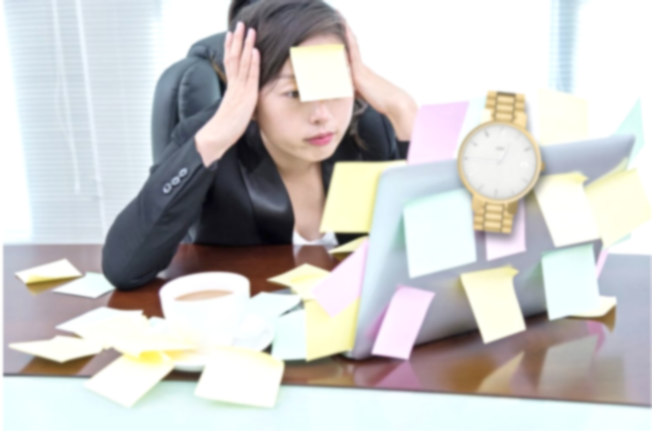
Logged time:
12h45
